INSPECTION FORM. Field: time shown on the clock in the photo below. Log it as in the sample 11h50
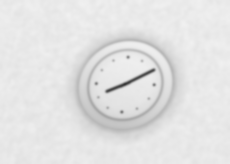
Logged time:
8h10
